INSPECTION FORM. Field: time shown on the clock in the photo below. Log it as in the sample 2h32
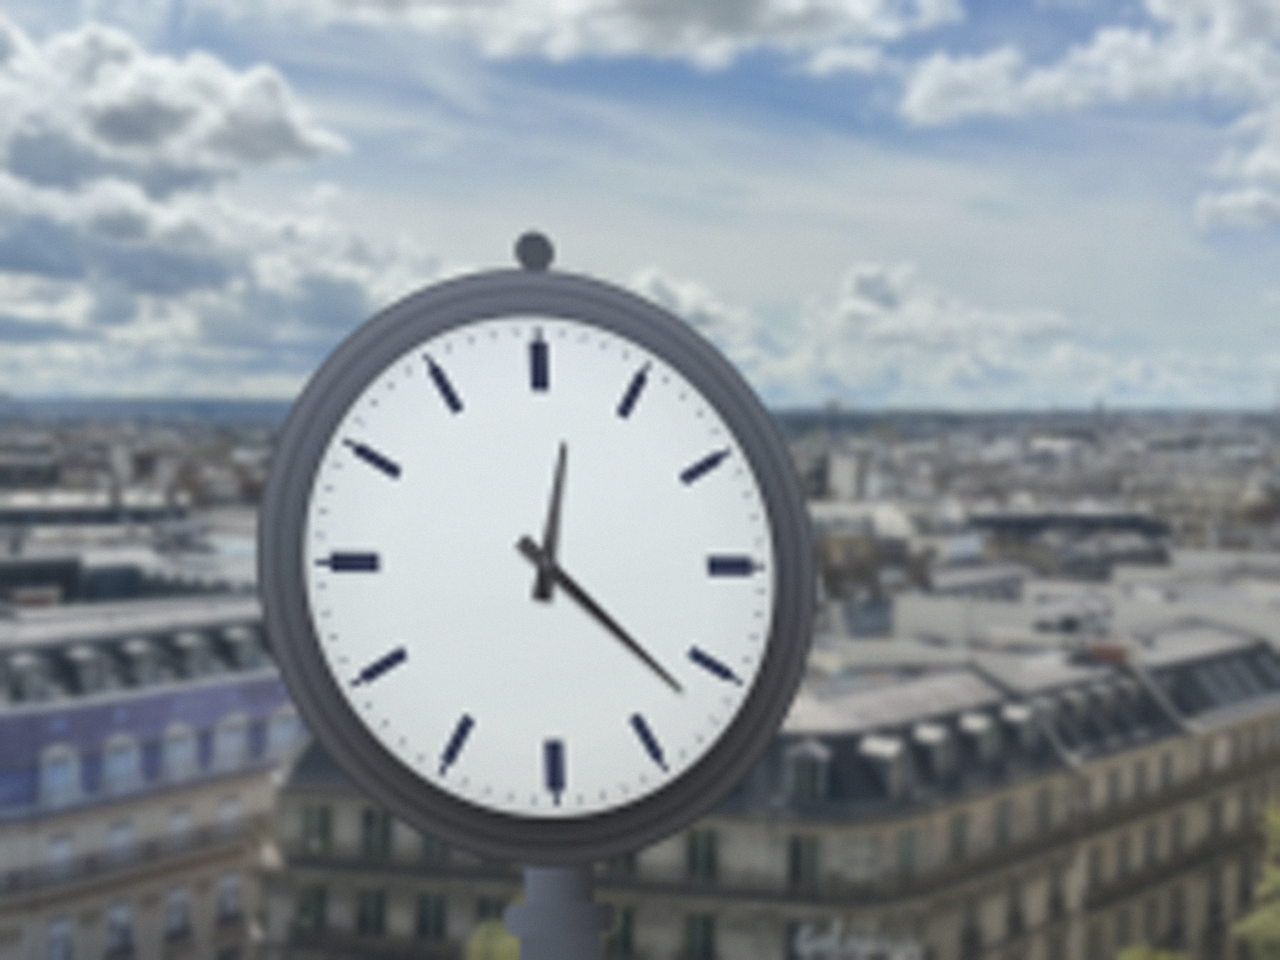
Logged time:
12h22
